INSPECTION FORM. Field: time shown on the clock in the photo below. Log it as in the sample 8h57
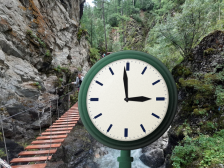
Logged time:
2h59
